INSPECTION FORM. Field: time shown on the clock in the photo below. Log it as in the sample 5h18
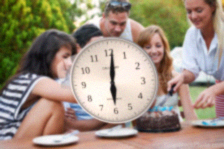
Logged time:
6h01
